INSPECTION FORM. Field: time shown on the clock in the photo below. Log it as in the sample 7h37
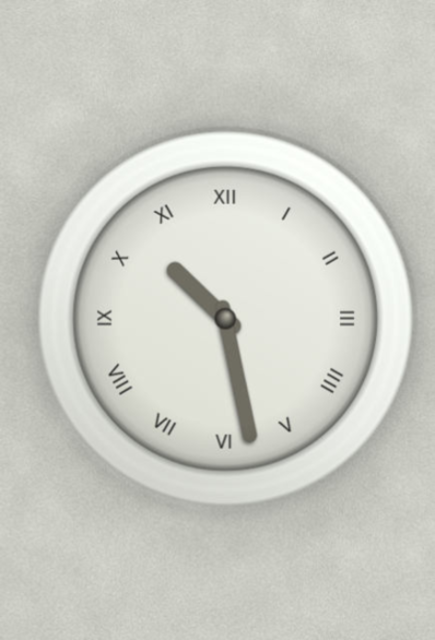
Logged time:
10h28
